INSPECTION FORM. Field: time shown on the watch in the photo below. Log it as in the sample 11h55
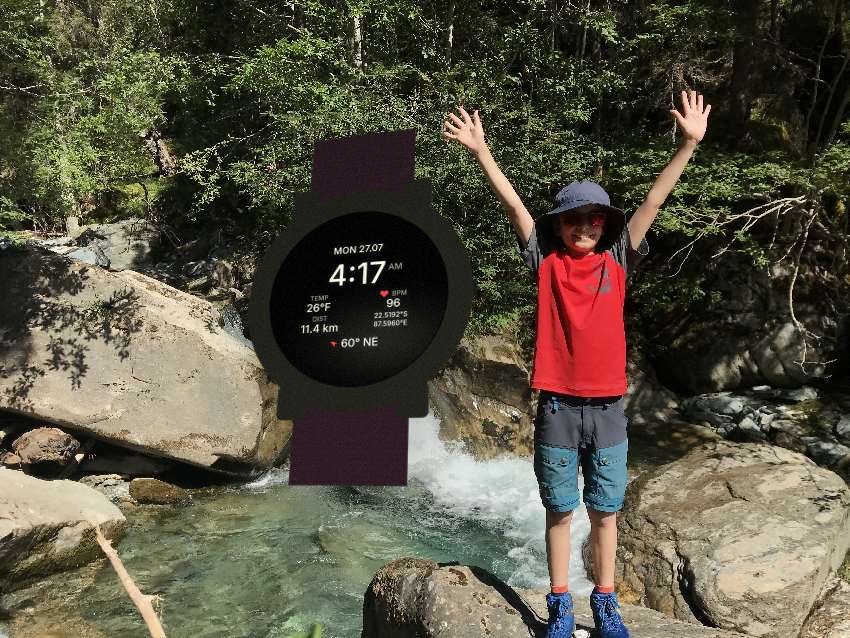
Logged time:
4h17
